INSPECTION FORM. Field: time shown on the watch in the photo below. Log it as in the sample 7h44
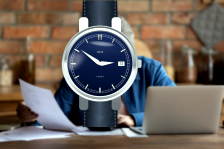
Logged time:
2h51
